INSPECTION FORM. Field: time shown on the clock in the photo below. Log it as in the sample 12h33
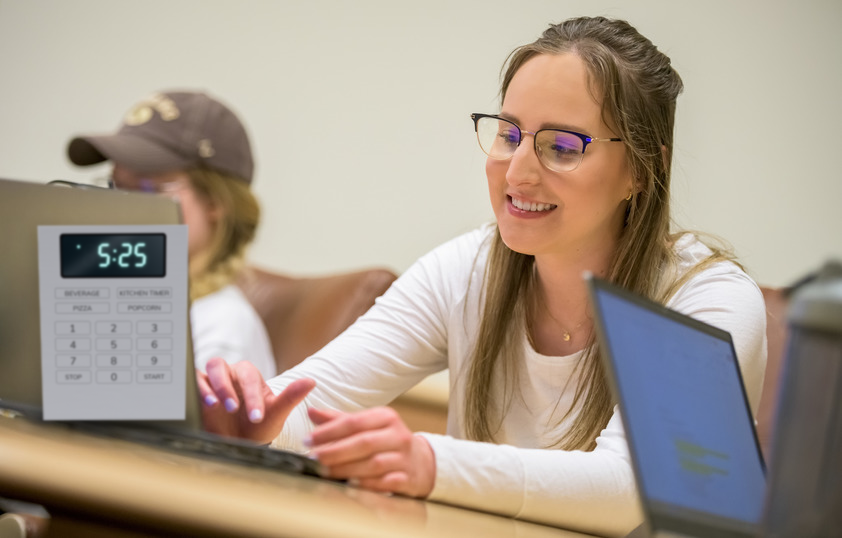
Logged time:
5h25
